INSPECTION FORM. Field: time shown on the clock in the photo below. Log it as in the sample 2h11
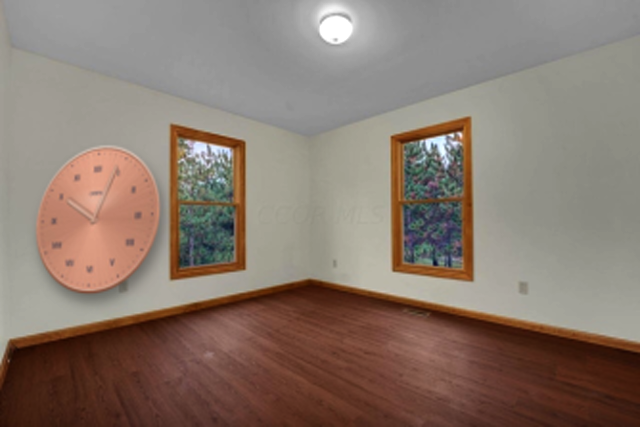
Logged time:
10h04
